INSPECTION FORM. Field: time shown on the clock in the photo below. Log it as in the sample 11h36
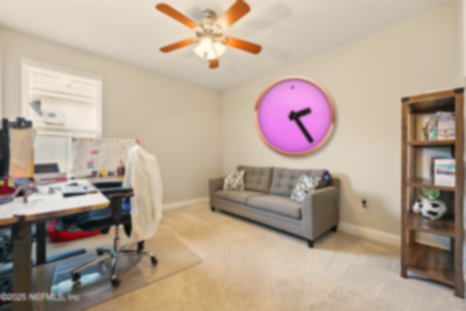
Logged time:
2h25
